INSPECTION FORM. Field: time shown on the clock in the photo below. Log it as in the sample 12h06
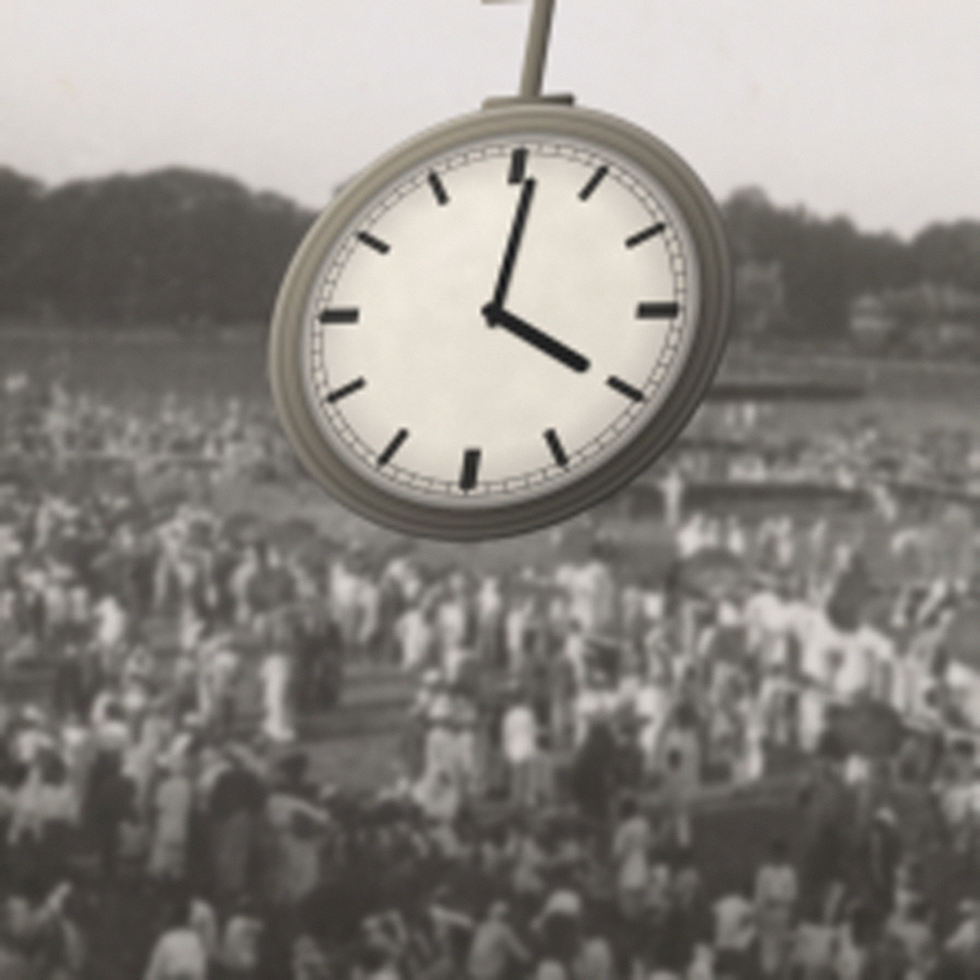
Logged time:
4h01
